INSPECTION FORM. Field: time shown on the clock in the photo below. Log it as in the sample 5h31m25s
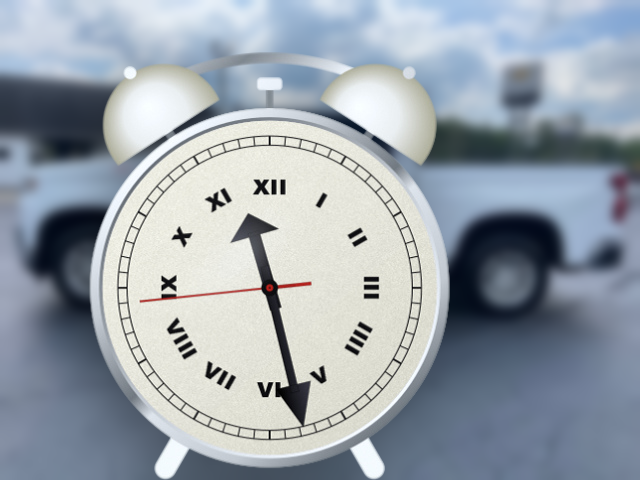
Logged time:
11h27m44s
